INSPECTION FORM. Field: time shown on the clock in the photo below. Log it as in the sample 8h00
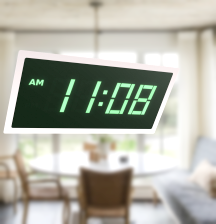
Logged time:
11h08
